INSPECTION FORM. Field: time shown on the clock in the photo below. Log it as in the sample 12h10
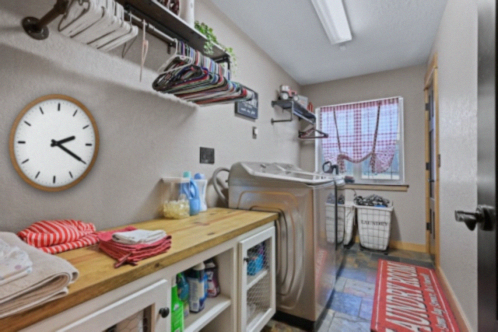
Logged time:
2h20
